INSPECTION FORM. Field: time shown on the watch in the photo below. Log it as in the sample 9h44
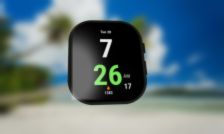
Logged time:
7h26
